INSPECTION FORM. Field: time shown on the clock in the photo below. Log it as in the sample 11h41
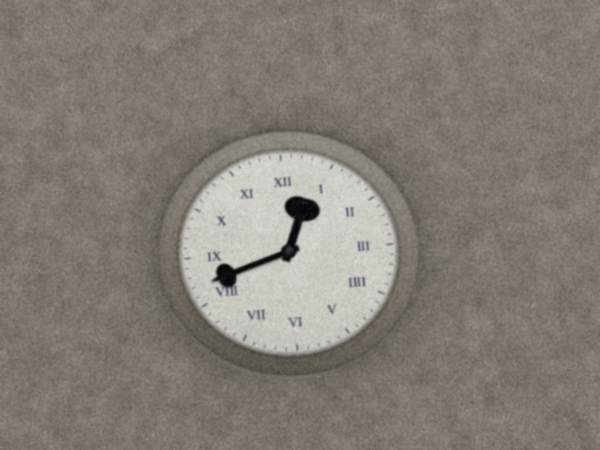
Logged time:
12h42
